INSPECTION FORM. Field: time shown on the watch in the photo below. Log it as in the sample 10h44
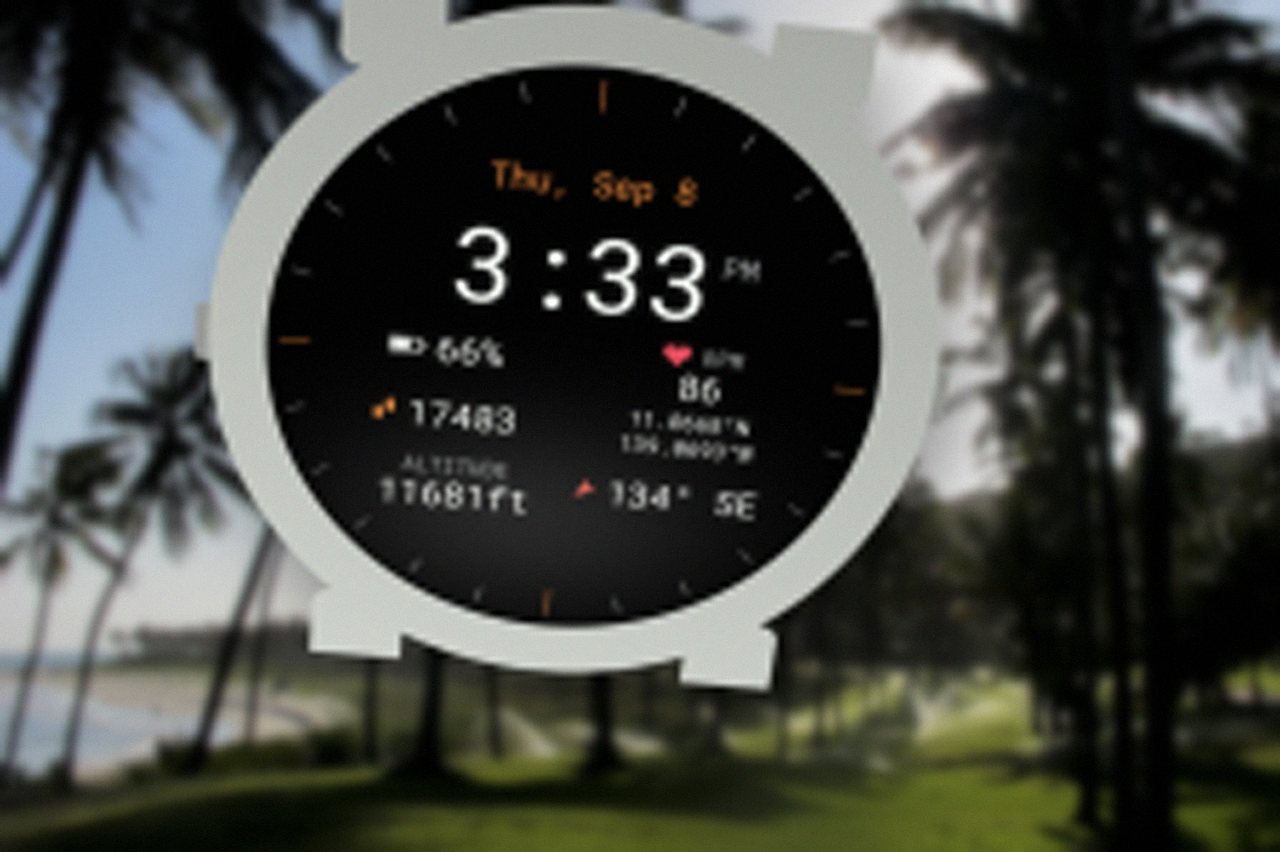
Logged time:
3h33
